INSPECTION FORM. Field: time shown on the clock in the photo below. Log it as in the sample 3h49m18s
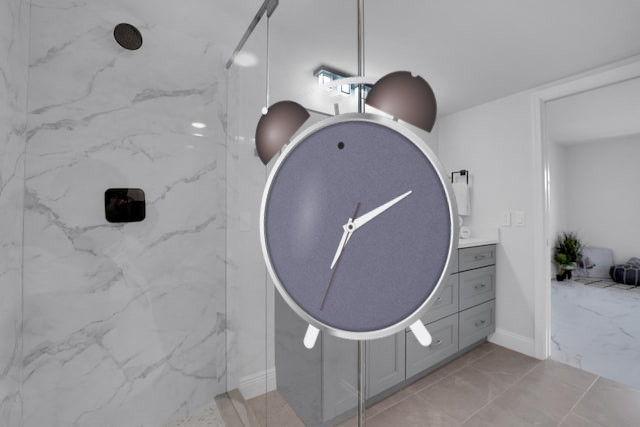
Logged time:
7h11m35s
